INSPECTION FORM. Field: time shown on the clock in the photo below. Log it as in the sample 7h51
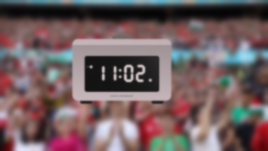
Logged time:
11h02
